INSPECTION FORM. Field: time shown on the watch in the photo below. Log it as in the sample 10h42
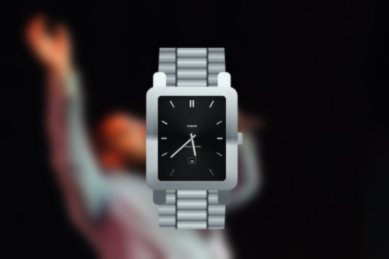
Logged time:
5h38
